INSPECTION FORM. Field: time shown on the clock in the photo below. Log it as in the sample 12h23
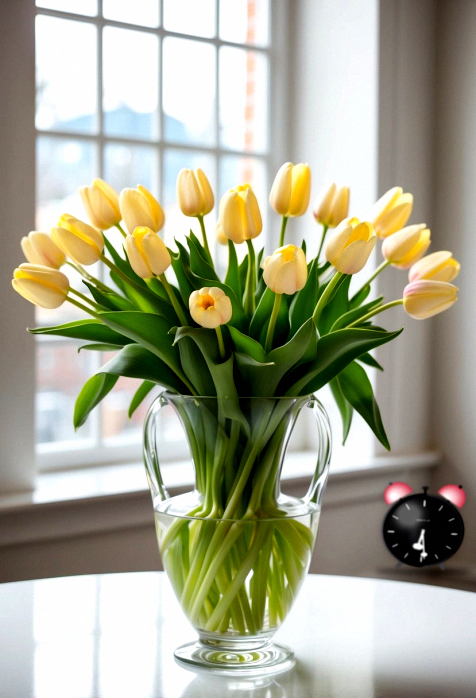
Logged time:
6h29
